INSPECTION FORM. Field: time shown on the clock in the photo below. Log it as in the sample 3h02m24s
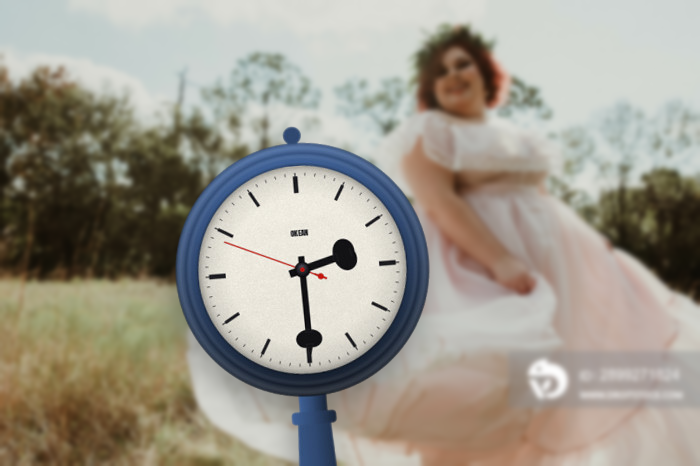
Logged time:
2h29m49s
